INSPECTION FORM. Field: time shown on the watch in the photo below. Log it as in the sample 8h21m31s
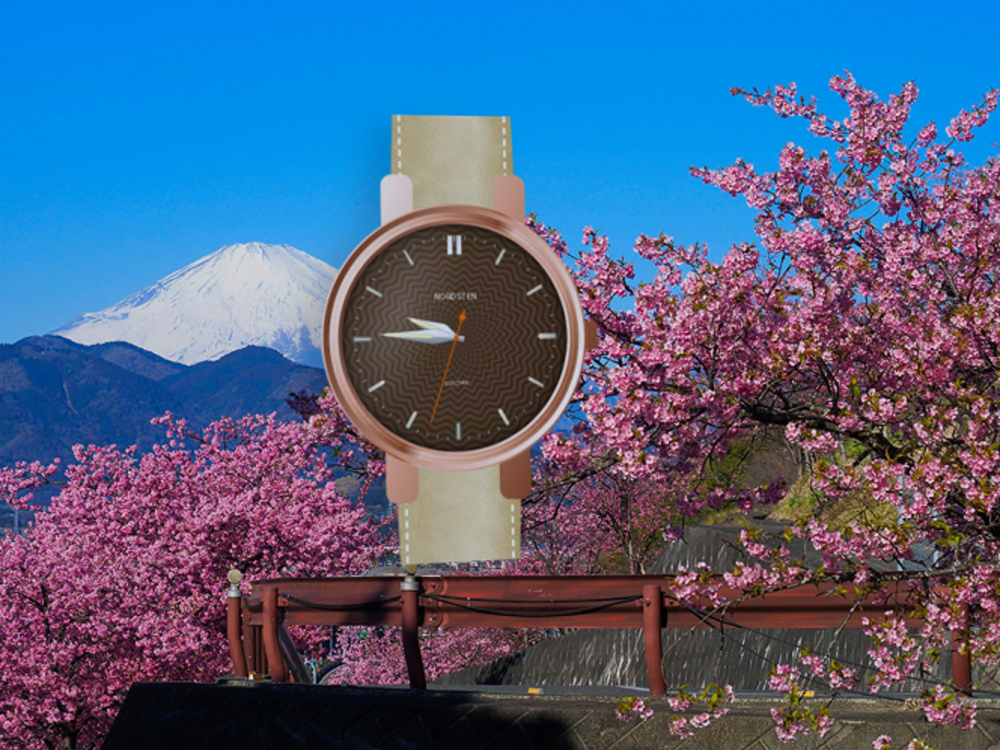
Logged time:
9h45m33s
